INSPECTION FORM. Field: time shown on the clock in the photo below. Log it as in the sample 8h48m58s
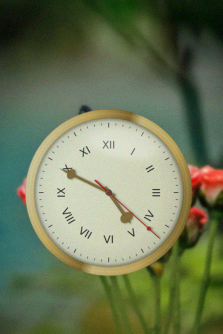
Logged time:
4h49m22s
